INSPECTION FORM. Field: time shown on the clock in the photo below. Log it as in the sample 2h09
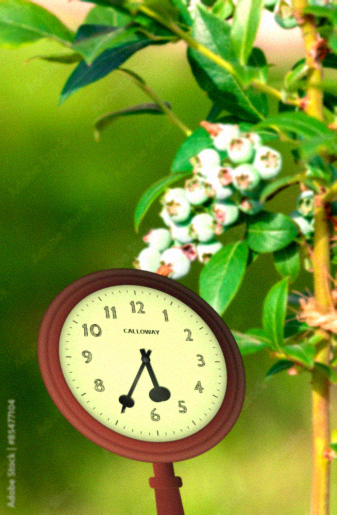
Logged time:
5h35
